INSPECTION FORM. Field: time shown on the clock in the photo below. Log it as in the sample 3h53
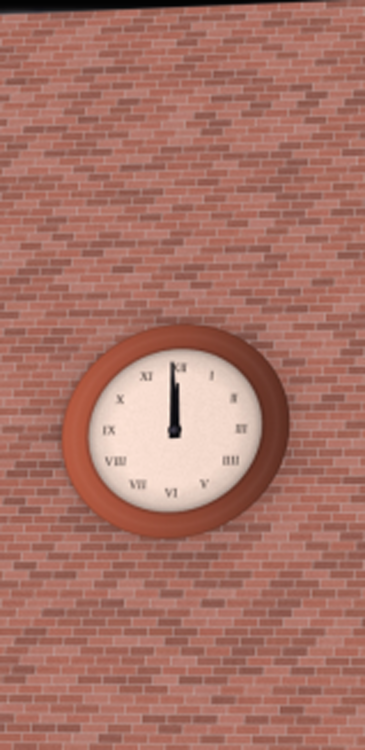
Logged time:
11h59
